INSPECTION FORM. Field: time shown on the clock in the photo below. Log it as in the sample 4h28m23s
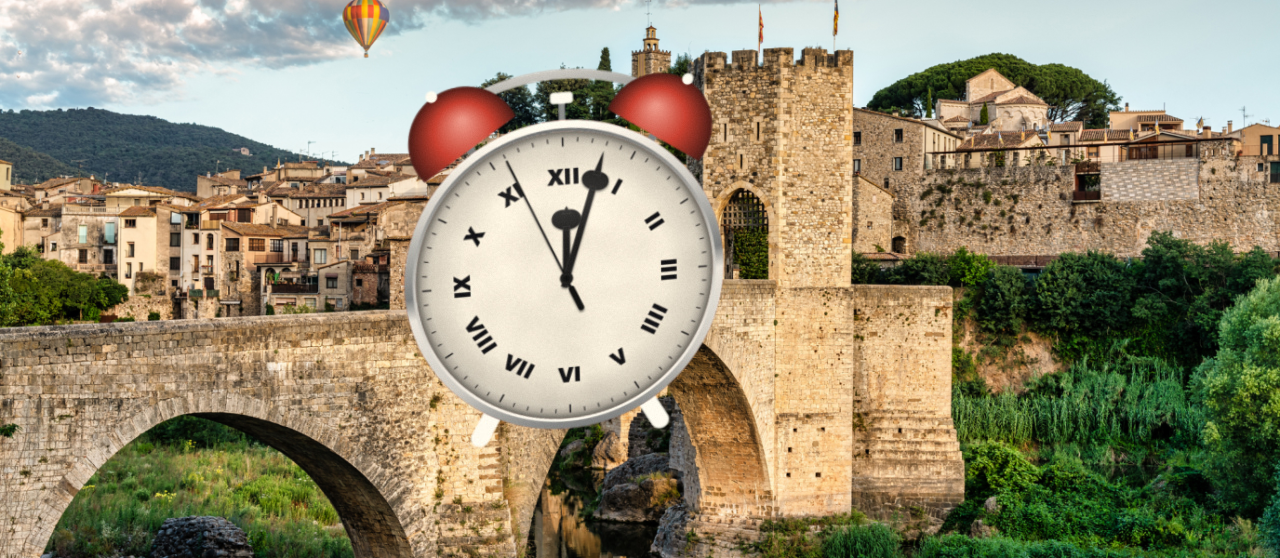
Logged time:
12h02m56s
